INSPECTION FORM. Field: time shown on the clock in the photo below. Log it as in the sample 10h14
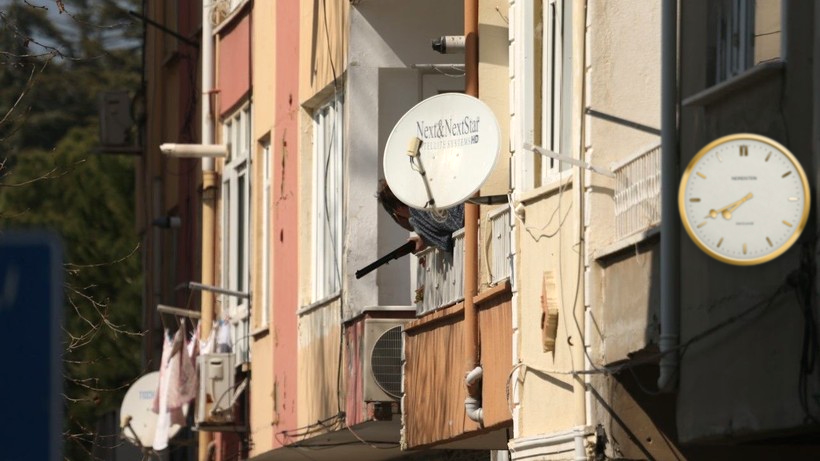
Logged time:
7h41
